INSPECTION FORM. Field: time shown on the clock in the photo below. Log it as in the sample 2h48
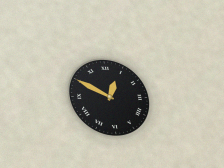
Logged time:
12h50
